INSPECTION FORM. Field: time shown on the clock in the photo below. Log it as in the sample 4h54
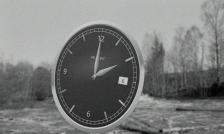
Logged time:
2h00
